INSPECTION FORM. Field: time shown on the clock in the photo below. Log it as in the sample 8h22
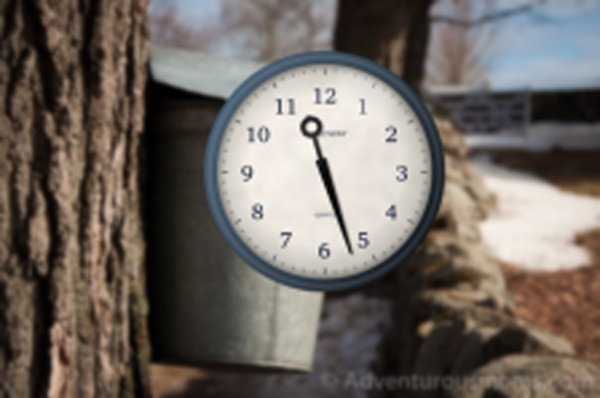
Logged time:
11h27
